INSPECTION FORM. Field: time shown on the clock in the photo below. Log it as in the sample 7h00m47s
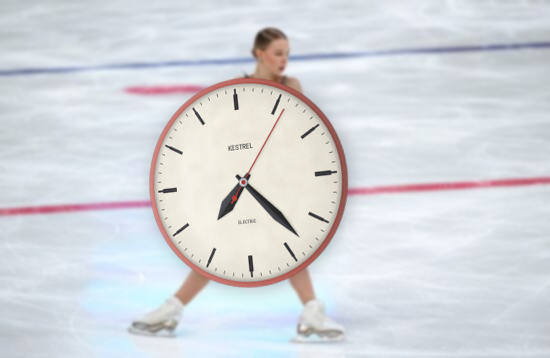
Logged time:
7h23m06s
